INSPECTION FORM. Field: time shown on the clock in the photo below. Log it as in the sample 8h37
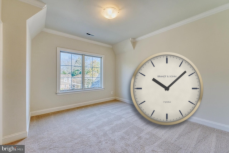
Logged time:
10h08
